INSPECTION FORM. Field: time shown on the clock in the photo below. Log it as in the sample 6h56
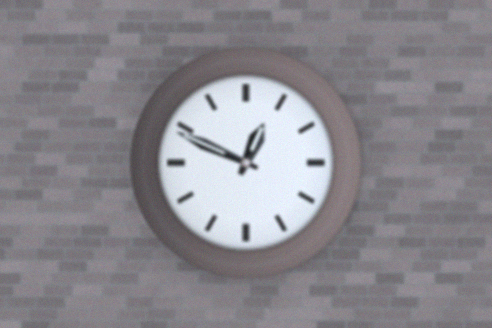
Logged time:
12h49
